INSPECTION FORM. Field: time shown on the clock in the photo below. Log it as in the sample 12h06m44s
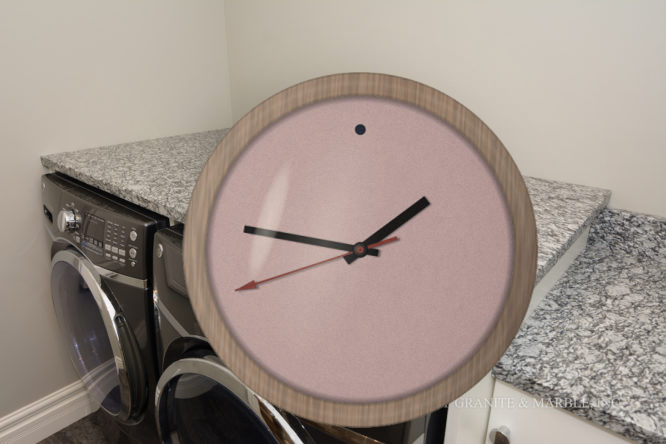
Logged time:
1h46m42s
